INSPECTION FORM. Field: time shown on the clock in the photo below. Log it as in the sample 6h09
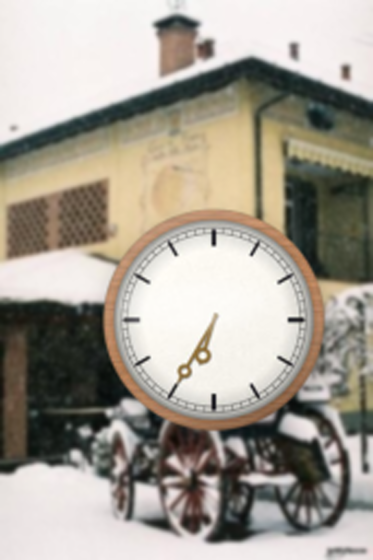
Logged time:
6h35
